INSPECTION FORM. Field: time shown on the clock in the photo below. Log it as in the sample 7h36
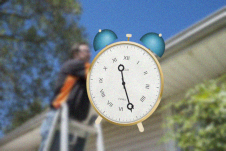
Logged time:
11h26
